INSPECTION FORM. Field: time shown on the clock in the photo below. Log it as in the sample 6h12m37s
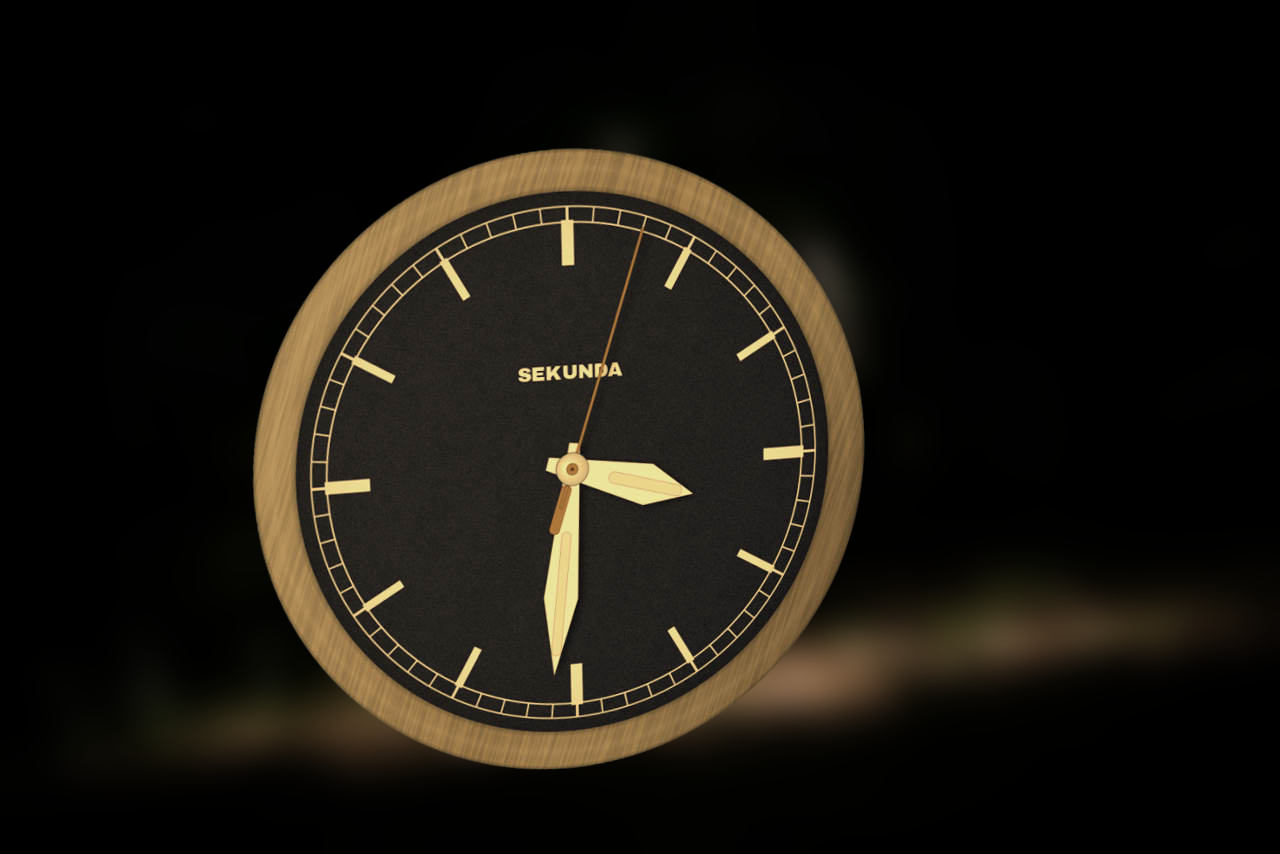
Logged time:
3h31m03s
